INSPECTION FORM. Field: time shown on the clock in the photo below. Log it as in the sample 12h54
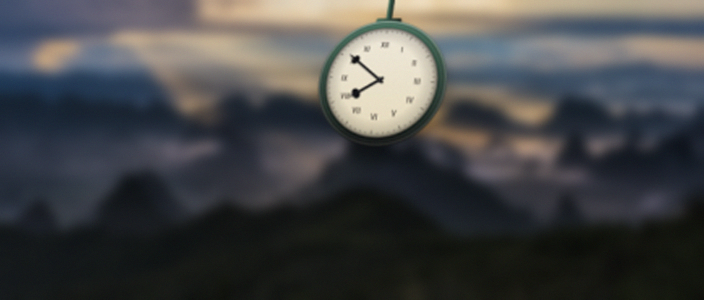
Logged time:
7h51
